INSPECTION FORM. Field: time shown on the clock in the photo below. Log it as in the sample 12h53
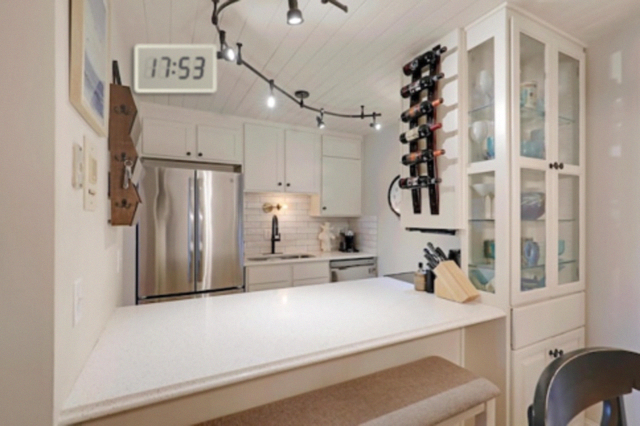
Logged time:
17h53
